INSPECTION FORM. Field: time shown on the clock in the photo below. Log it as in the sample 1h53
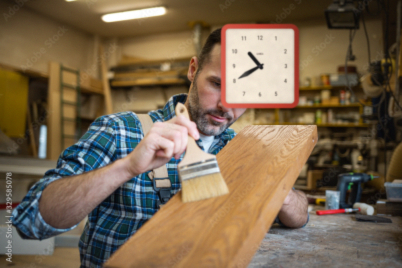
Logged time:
10h40
